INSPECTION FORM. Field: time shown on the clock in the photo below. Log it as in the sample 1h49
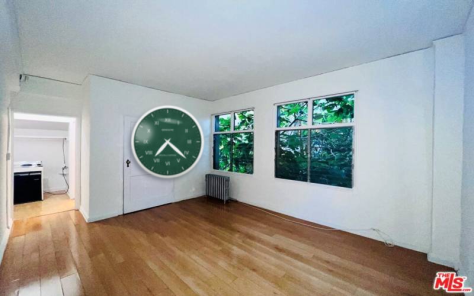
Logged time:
7h22
